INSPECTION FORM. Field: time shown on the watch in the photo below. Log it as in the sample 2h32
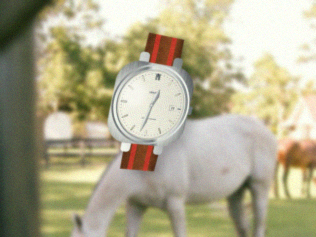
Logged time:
12h32
